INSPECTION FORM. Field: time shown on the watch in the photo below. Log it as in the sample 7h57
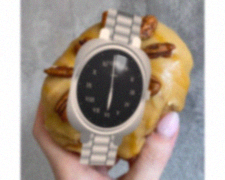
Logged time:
5h59
